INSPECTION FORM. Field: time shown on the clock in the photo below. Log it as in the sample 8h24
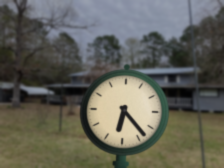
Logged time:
6h23
